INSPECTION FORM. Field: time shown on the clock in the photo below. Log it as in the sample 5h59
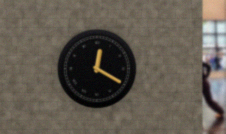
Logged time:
12h20
